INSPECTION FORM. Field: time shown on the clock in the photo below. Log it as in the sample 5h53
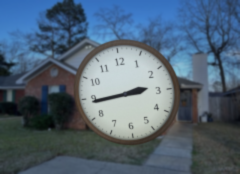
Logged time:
2h44
